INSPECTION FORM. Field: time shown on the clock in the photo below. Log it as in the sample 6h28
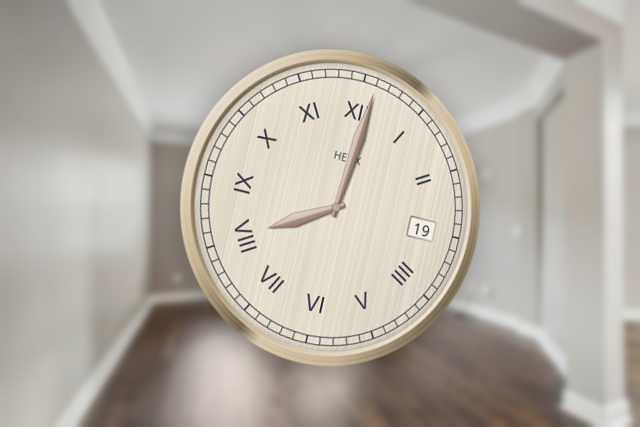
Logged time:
8h01
